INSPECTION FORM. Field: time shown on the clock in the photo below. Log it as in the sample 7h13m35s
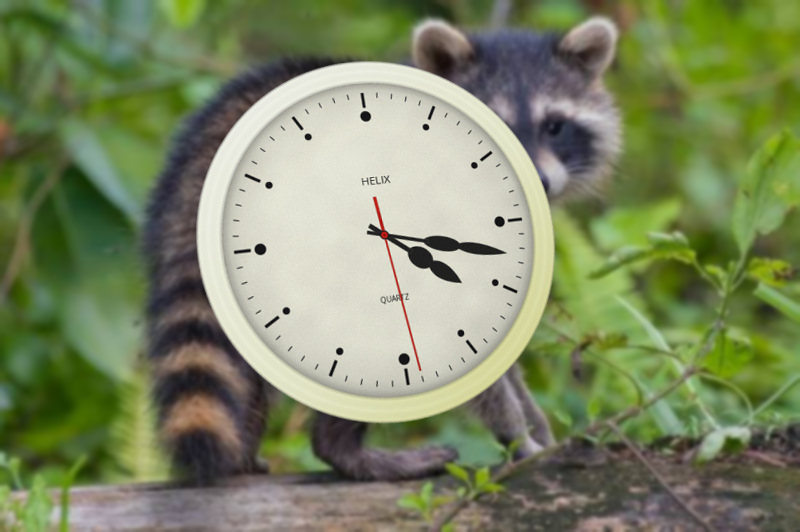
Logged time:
4h17m29s
